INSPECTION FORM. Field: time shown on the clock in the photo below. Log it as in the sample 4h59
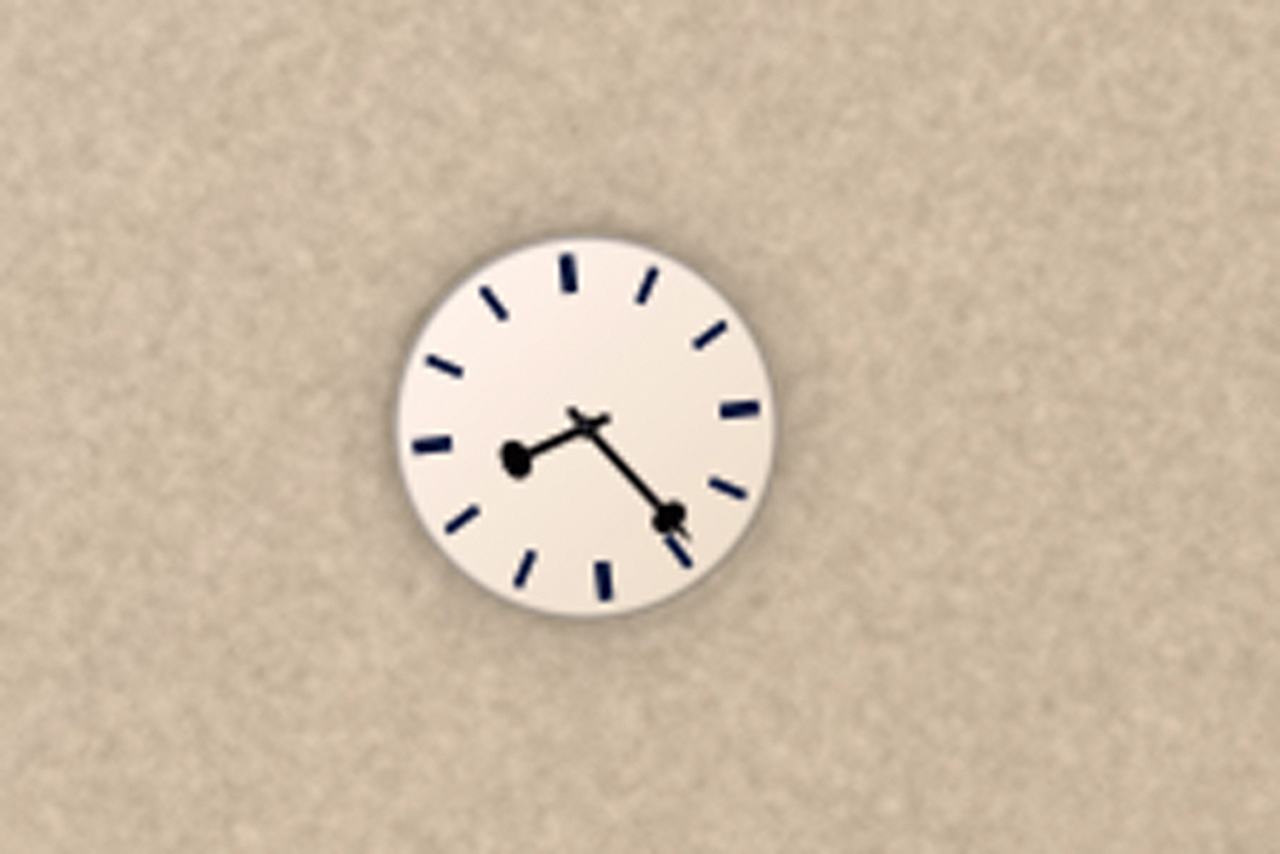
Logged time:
8h24
